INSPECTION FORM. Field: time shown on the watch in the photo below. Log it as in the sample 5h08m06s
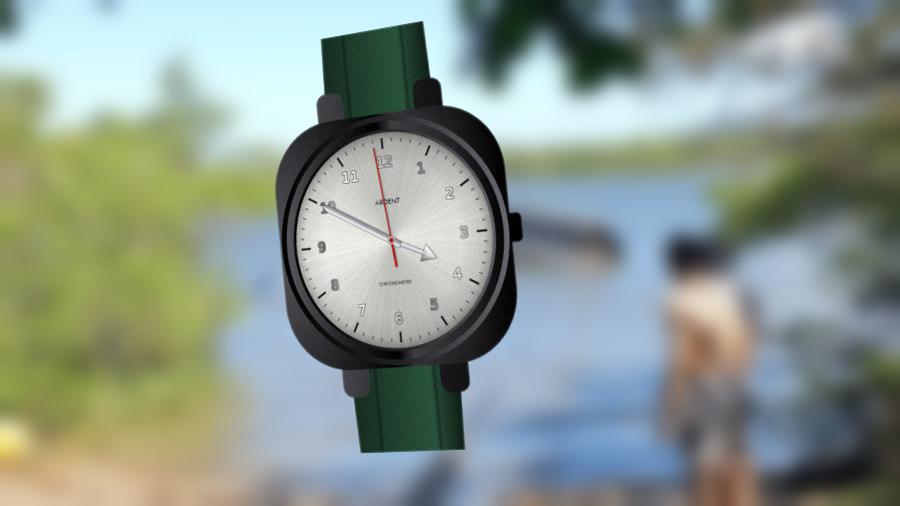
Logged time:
3h49m59s
